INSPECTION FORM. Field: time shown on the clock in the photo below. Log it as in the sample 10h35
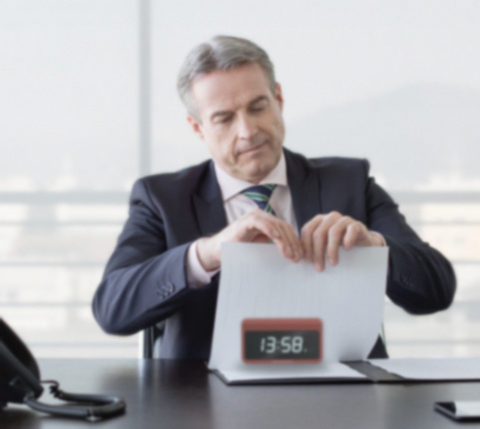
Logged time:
13h58
